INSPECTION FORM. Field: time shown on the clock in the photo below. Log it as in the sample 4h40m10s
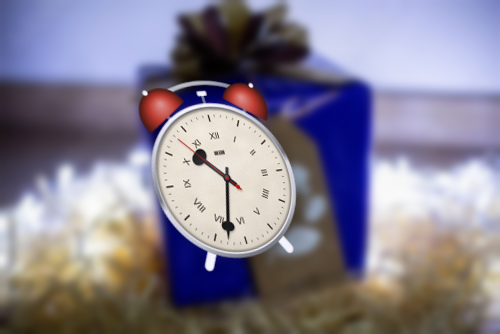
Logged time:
10h32m53s
